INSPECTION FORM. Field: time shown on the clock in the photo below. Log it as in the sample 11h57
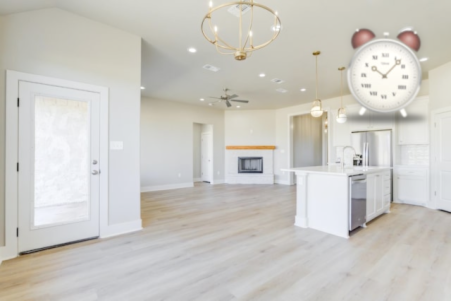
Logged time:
10h07
